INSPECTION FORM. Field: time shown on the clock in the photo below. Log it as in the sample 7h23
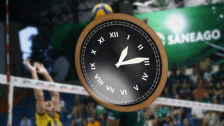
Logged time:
1h14
